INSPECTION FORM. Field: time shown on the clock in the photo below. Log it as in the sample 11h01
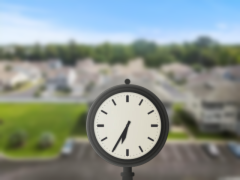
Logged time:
6h35
